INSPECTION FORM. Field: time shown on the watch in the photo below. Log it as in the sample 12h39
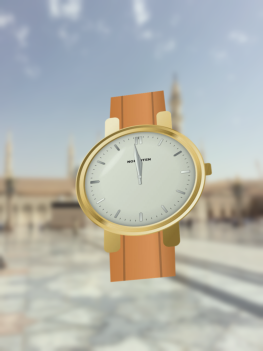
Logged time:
11h59
